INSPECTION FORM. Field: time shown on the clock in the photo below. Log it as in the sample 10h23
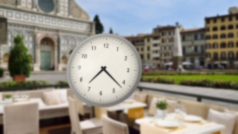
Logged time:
7h22
